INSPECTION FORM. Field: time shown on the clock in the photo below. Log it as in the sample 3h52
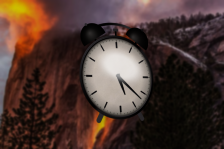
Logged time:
5h22
